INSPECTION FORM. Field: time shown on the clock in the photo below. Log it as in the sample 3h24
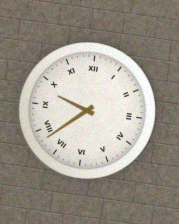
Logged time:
9h38
